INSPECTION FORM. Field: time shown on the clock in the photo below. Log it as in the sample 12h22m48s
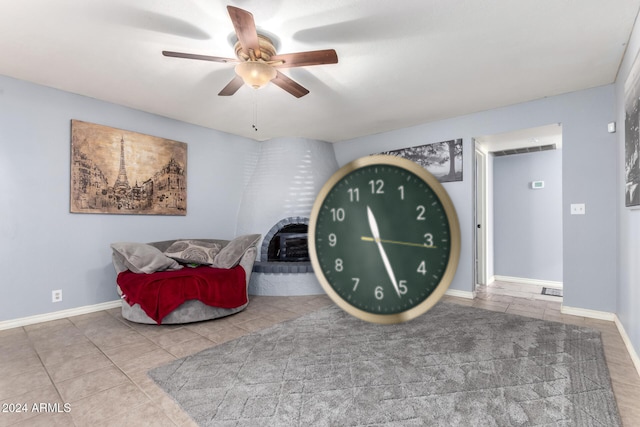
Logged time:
11h26m16s
